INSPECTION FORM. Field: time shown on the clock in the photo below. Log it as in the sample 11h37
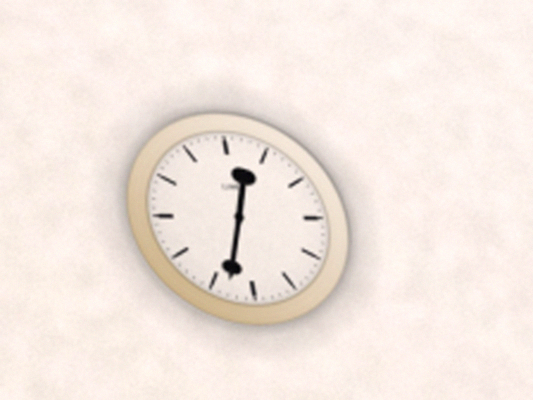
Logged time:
12h33
